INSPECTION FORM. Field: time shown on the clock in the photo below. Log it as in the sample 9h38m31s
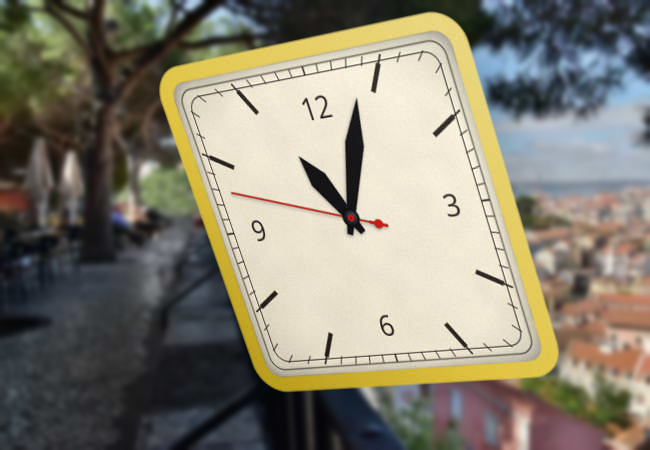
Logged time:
11h03m48s
